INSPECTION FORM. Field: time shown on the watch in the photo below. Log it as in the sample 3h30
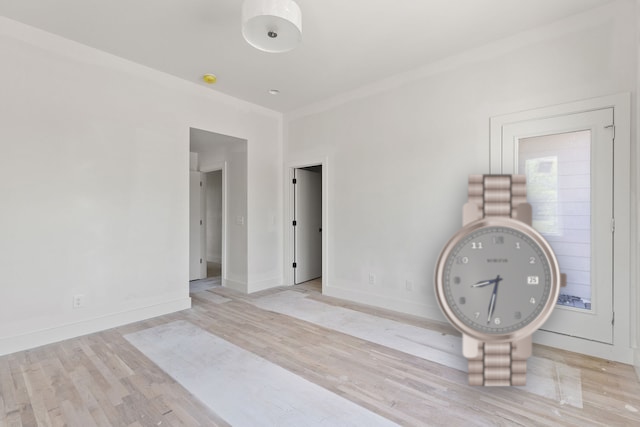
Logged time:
8h32
